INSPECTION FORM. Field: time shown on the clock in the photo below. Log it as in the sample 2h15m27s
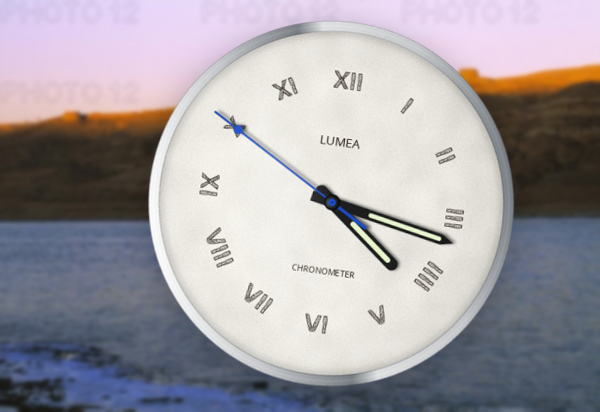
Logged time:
4h16m50s
